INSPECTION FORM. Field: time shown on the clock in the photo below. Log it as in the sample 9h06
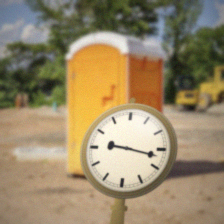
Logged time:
9h17
